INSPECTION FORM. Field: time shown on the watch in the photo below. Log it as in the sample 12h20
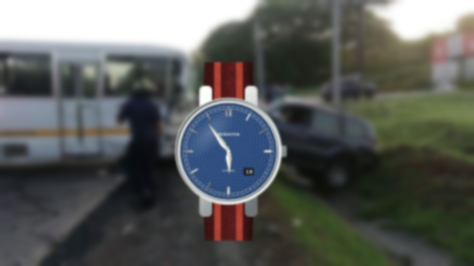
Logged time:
5h54
